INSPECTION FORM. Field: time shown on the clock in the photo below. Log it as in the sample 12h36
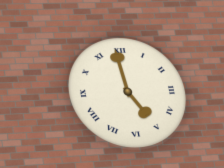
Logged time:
4h59
